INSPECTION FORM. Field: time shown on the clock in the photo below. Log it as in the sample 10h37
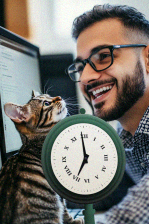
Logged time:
6h59
